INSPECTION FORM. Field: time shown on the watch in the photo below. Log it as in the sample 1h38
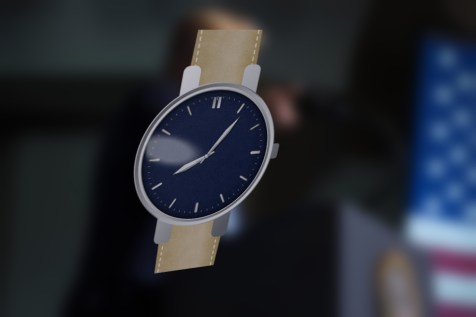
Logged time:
8h06
